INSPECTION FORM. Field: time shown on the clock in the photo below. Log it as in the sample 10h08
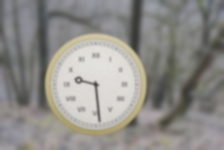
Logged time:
9h29
